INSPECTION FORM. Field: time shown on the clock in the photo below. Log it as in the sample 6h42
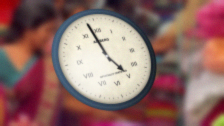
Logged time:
4h58
